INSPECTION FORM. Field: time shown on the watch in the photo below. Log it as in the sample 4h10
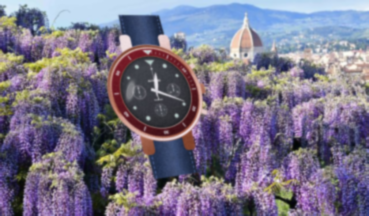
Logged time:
12h19
